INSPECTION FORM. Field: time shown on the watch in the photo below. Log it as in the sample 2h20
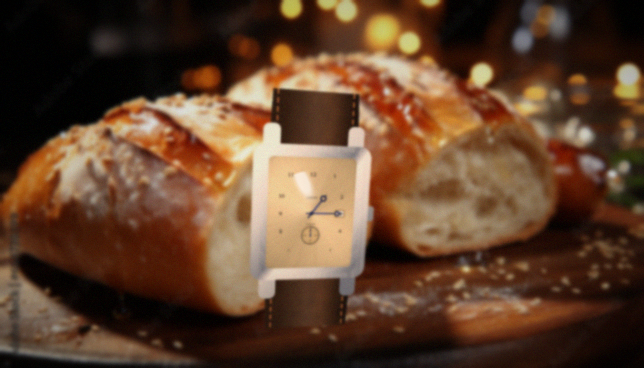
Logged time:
1h15
